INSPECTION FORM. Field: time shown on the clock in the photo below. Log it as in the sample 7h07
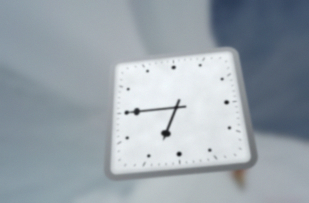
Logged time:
6h45
